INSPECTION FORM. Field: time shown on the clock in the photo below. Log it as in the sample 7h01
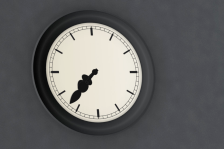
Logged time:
7h37
